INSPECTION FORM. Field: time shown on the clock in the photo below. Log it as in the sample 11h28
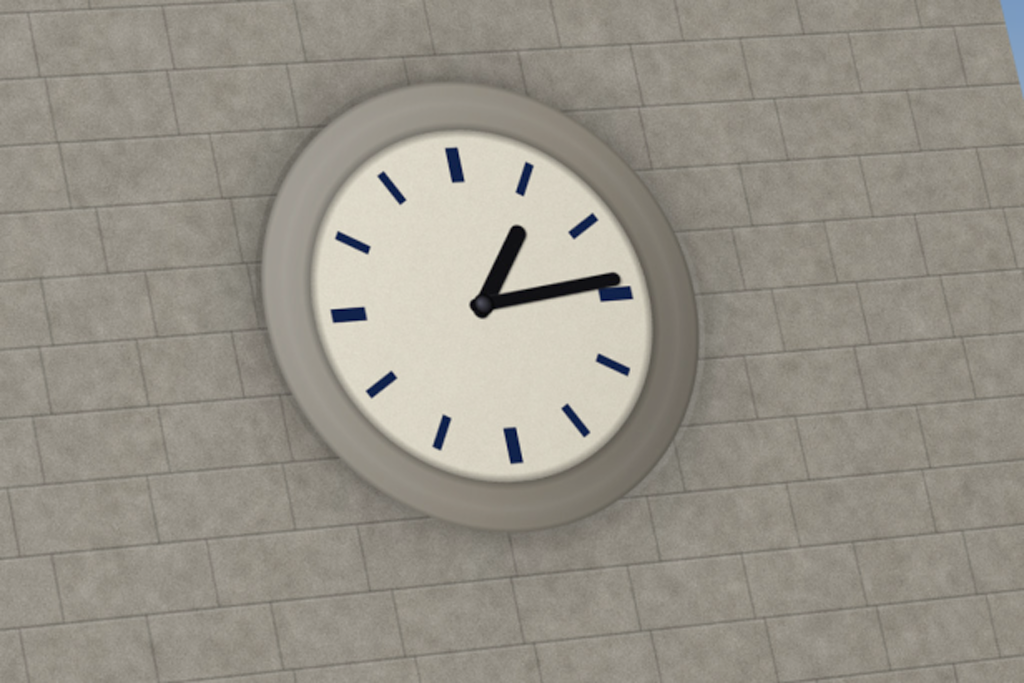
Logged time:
1h14
